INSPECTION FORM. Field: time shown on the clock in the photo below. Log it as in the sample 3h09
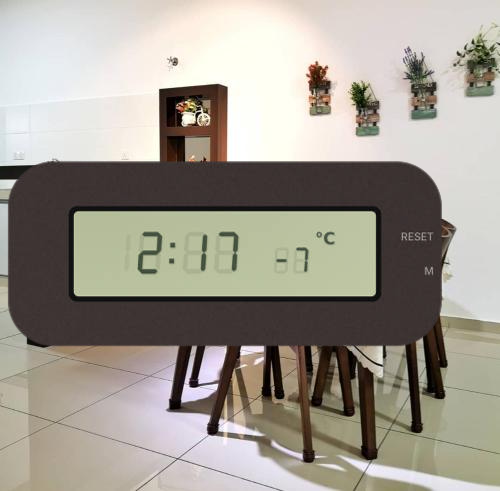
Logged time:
2h17
